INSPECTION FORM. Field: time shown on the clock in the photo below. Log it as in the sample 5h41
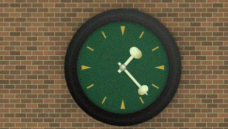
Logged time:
1h23
